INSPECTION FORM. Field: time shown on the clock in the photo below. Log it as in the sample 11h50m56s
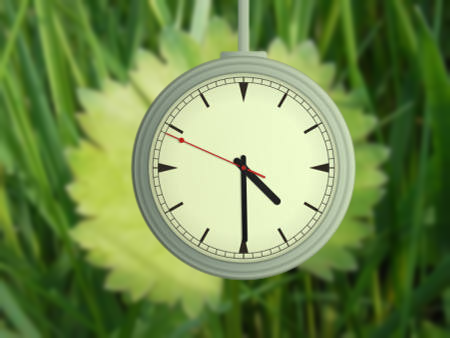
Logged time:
4h29m49s
